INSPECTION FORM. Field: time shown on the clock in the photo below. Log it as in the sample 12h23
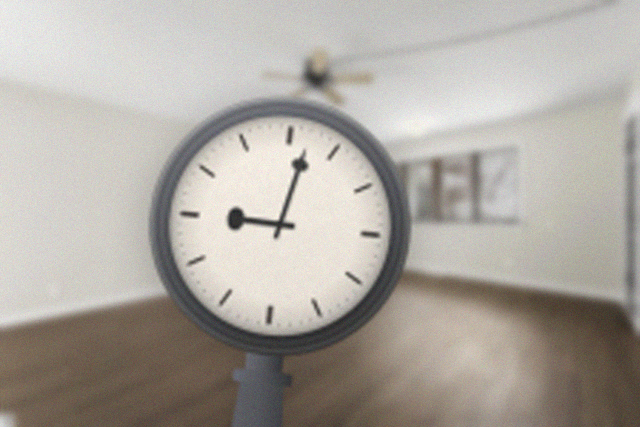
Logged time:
9h02
